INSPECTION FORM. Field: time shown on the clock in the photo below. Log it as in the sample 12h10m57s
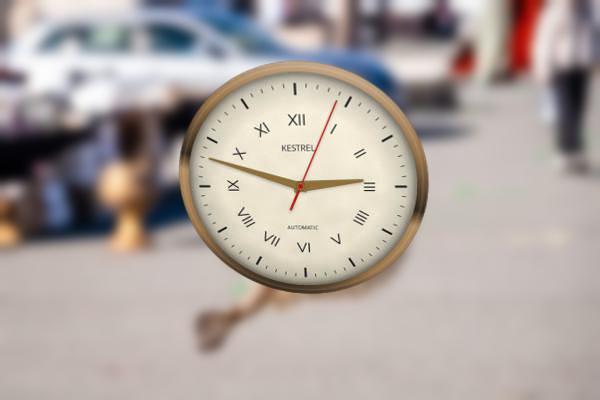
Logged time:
2h48m04s
